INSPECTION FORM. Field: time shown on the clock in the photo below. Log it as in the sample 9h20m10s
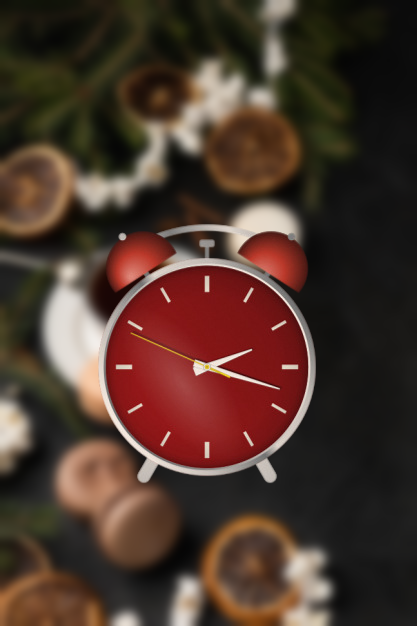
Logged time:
2h17m49s
